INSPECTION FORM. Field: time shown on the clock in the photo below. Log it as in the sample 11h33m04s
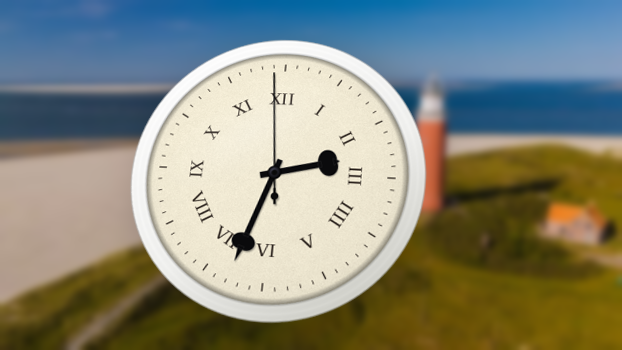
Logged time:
2h32m59s
